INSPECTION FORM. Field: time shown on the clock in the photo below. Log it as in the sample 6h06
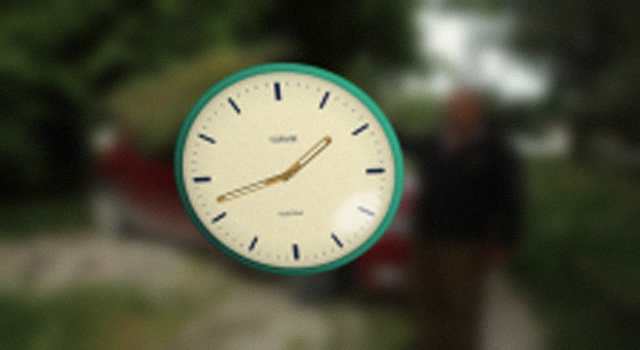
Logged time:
1h42
